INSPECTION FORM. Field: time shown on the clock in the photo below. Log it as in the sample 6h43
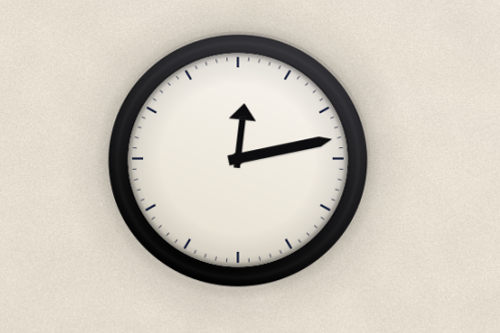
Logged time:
12h13
